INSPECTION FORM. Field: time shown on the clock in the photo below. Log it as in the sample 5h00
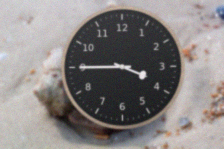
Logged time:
3h45
